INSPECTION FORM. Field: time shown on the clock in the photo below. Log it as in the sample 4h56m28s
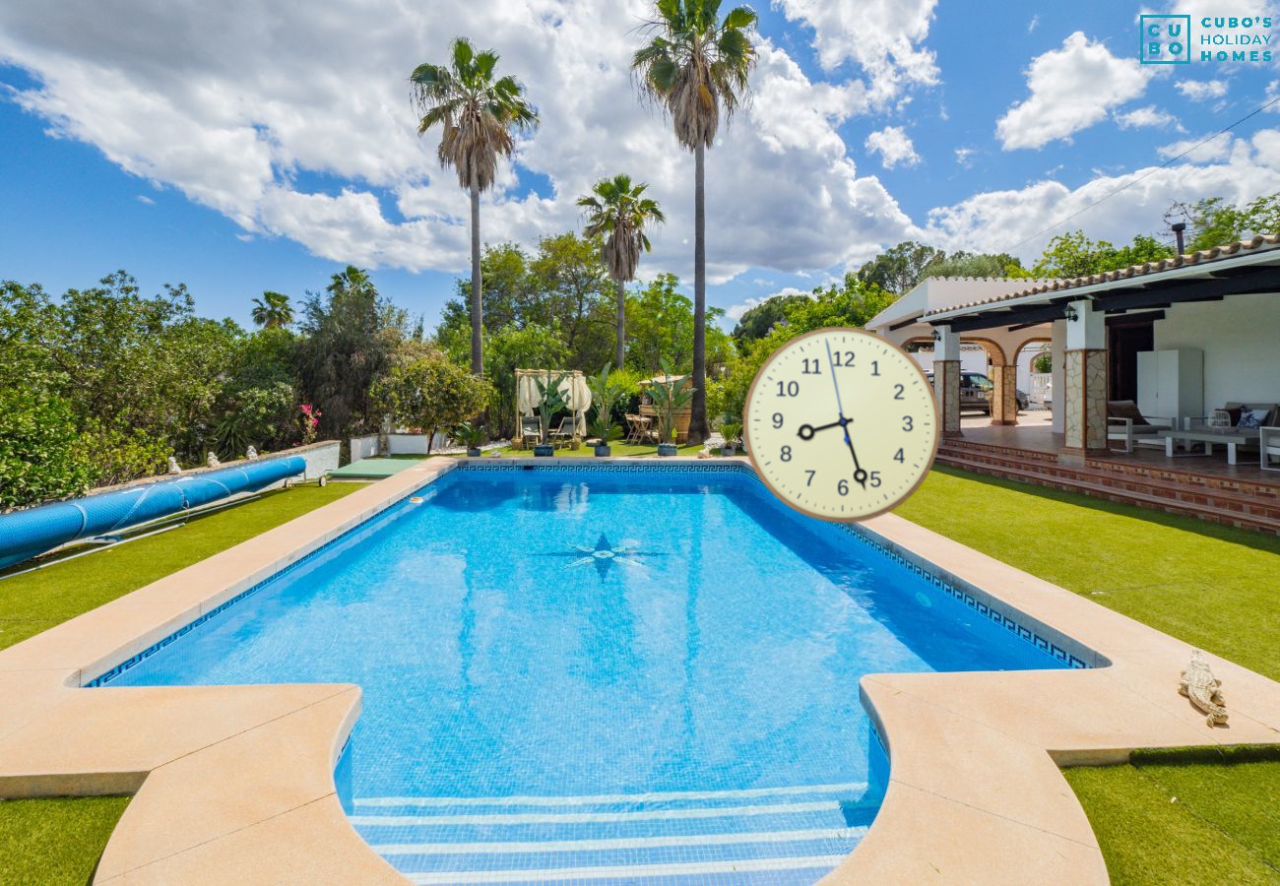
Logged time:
8h26m58s
